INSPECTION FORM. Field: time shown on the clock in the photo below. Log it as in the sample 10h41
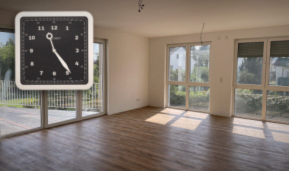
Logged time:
11h24
